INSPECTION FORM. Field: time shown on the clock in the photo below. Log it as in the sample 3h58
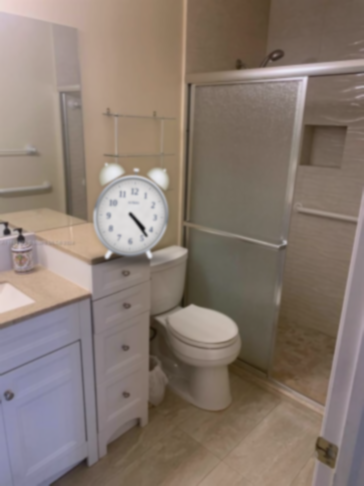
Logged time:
4h23
